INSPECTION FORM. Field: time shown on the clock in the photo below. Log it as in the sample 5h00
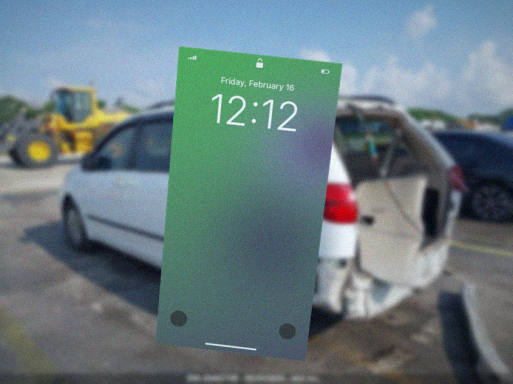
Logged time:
12h12
